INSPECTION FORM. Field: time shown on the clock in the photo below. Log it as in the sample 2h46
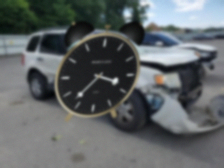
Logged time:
3h37
